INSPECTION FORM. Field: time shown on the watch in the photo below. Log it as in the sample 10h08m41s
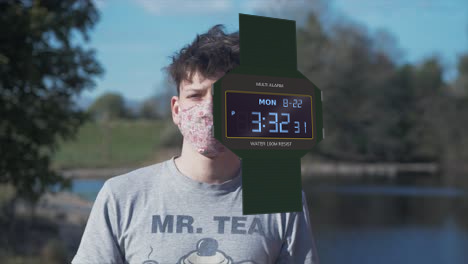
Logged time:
3h32m31s
